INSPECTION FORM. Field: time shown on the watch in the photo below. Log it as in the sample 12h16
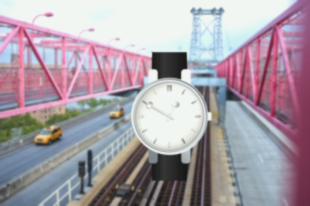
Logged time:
12h50
